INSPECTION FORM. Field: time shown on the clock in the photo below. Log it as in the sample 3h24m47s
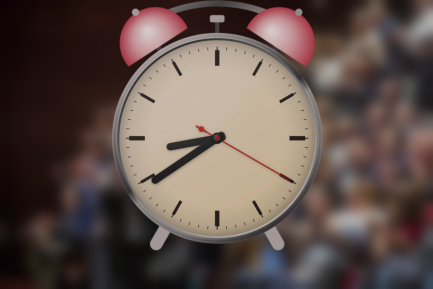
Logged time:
8h39m20s
